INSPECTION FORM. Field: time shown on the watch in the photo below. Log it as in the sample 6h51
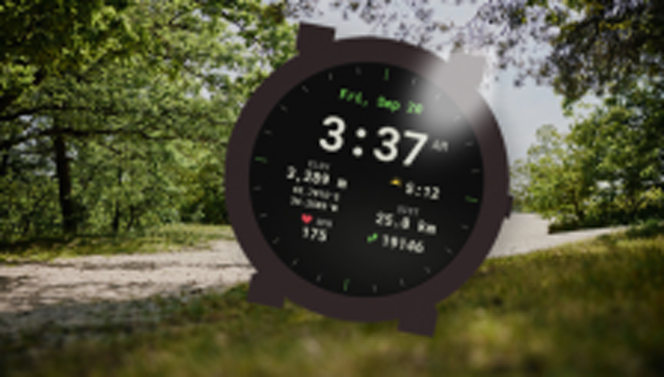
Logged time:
3h37
